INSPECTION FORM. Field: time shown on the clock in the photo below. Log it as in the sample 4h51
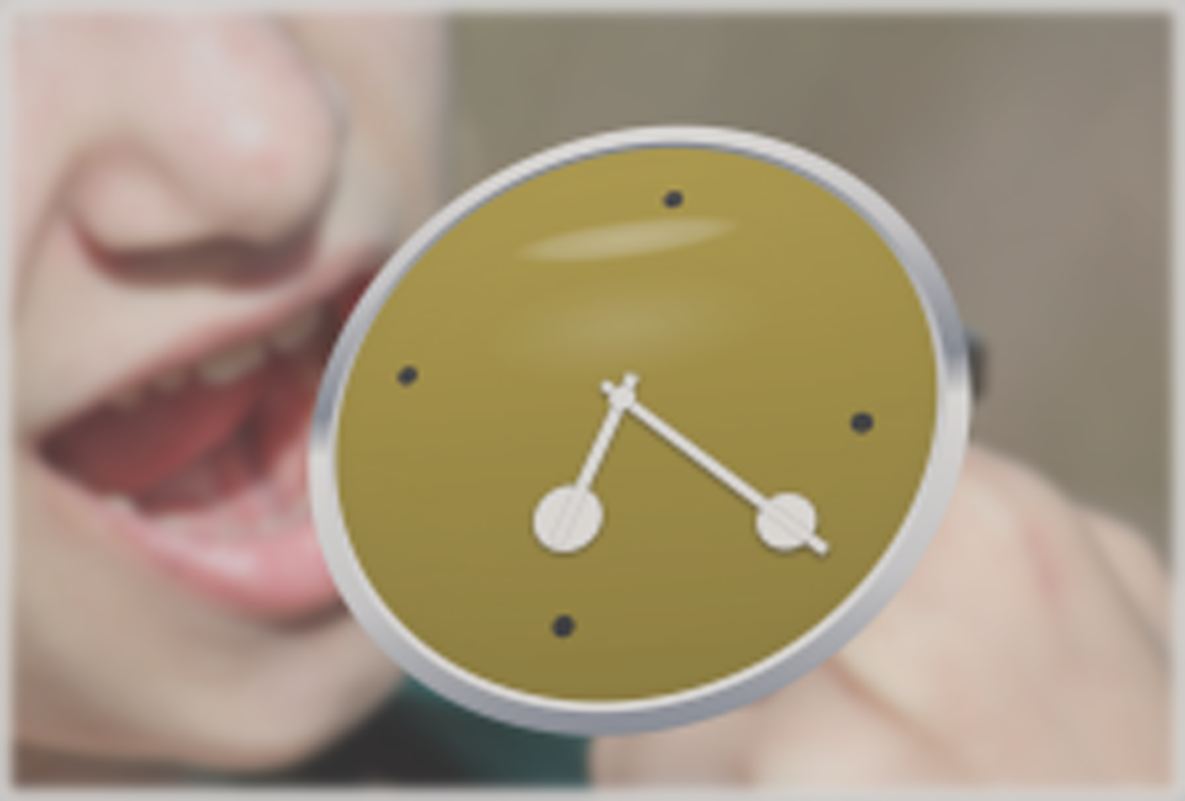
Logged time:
6h20
